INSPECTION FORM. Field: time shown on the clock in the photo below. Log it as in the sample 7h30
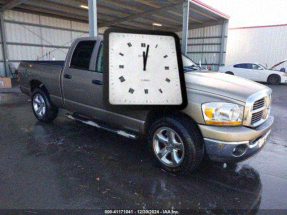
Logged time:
12h02
